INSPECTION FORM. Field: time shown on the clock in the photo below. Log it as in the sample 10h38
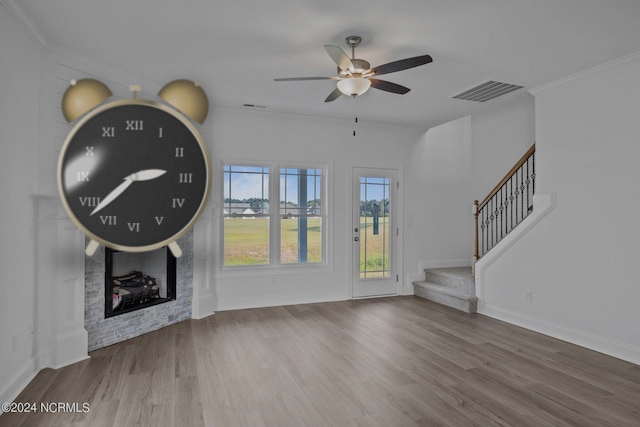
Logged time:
2h38
